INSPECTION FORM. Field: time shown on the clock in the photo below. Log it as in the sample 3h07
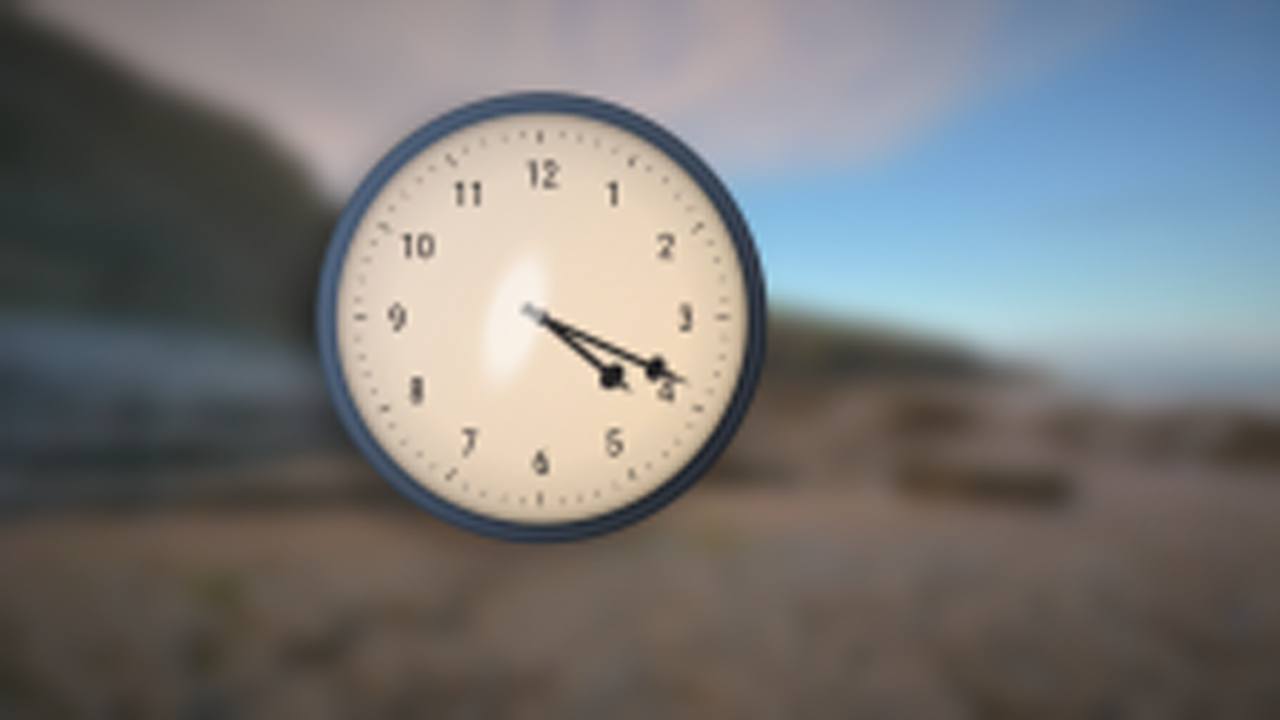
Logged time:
4h19
